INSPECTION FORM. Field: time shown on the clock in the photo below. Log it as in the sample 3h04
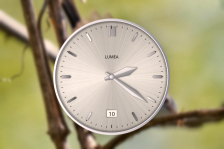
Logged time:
2h21
